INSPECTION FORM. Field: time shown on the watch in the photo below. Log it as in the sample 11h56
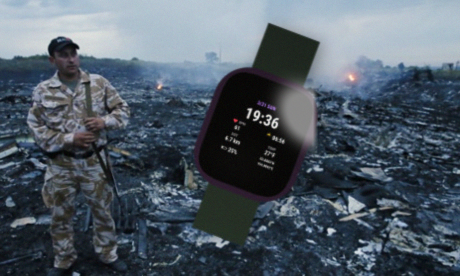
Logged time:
19h36
